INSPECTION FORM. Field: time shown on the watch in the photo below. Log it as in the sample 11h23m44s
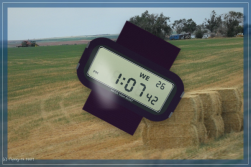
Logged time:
1h07m42s
